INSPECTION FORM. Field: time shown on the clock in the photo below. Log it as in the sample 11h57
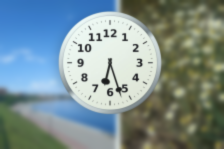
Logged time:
6h27
